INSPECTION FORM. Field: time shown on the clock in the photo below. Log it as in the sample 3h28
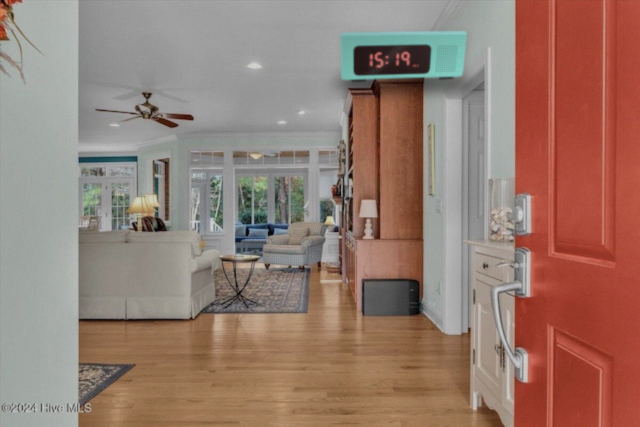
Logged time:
15h19
